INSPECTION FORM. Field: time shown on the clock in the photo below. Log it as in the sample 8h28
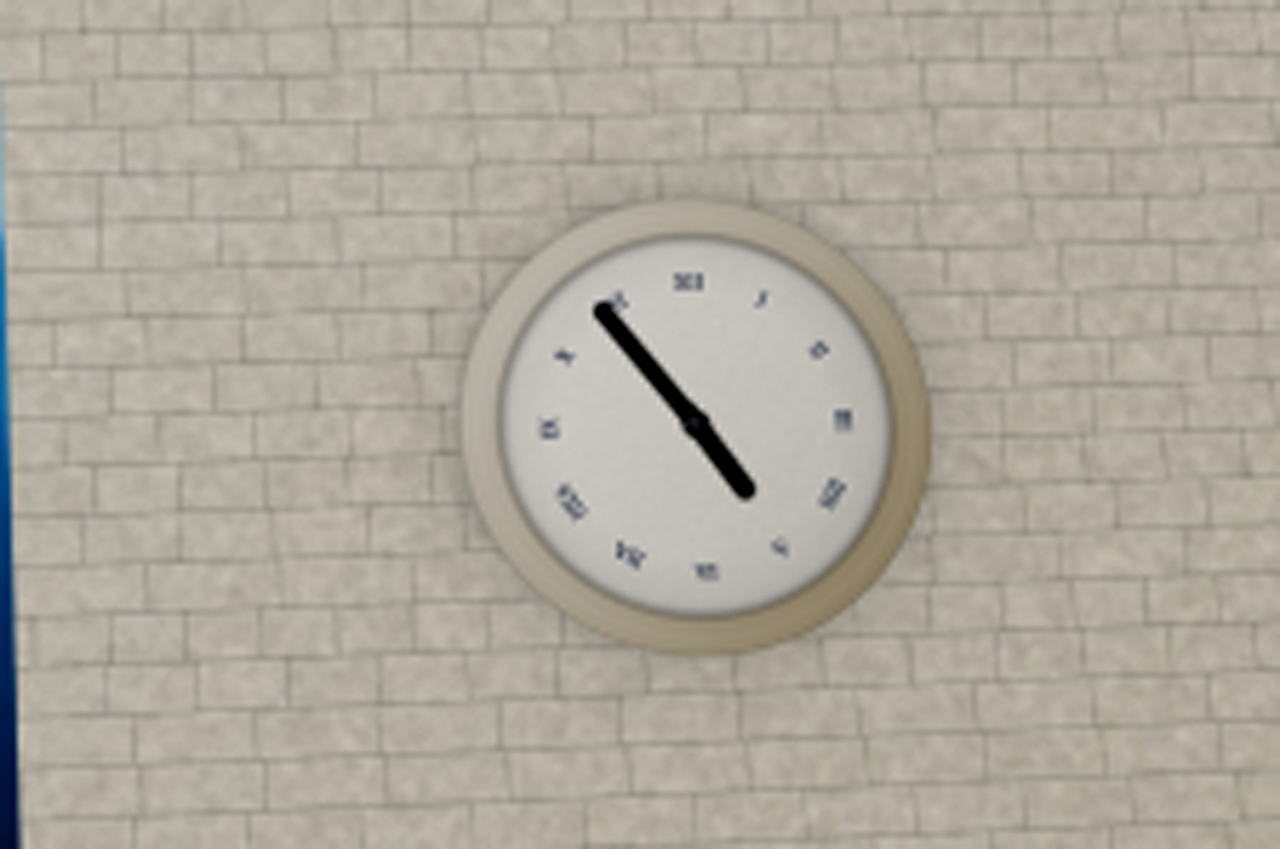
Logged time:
4h54
